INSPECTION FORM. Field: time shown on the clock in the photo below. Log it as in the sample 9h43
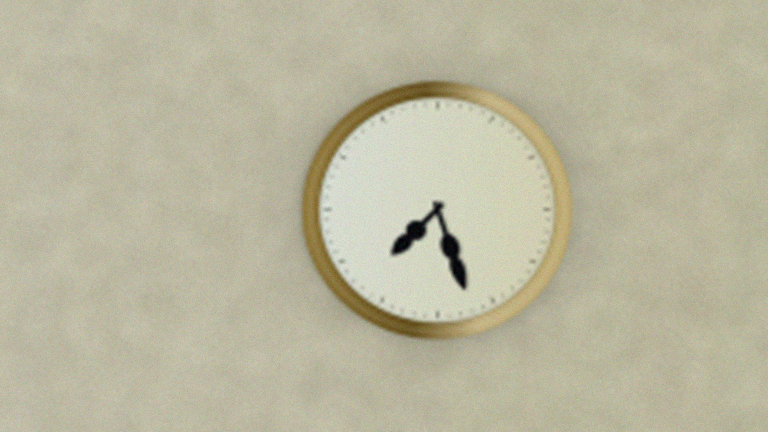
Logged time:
7h27
